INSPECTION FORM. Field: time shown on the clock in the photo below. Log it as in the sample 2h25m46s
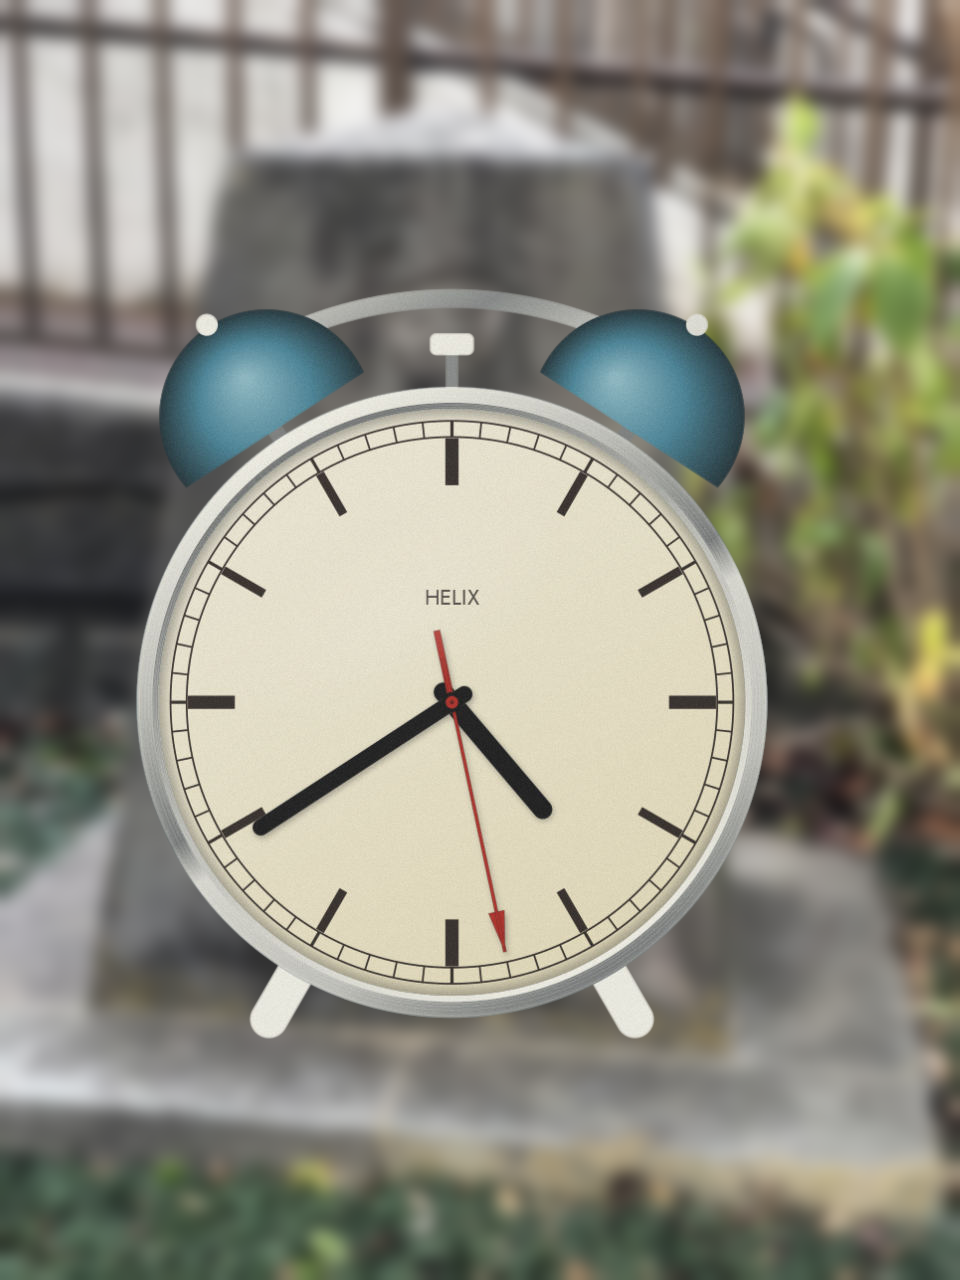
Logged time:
4h39m28s
